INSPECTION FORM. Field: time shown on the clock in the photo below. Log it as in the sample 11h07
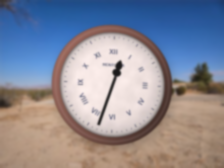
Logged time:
12h33
